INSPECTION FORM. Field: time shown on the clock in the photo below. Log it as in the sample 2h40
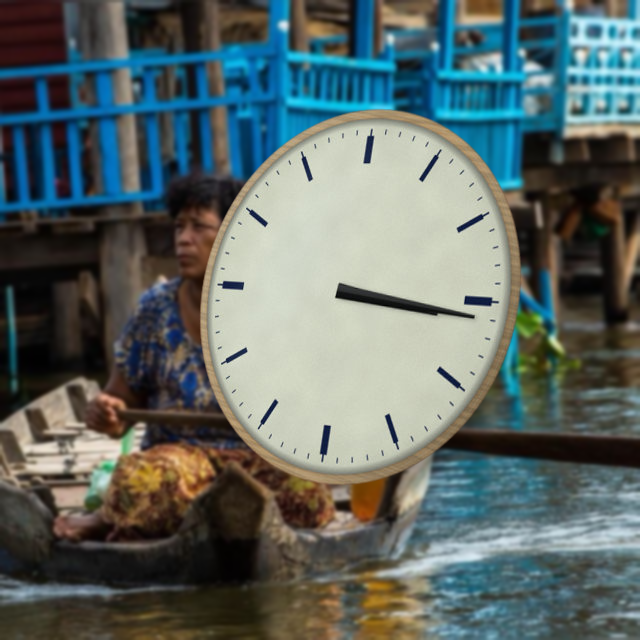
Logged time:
3h16
